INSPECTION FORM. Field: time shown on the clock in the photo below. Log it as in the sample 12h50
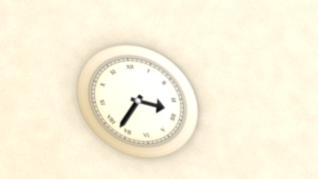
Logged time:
3h37
